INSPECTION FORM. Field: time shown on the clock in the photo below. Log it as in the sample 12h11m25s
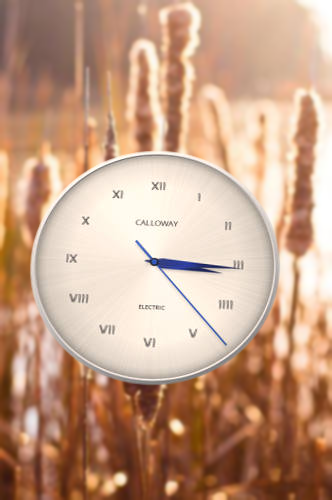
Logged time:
3h15m23s
